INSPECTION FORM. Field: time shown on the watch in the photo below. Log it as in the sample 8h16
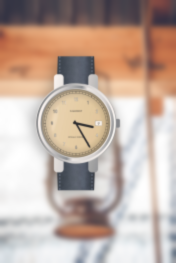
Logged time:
3h25
